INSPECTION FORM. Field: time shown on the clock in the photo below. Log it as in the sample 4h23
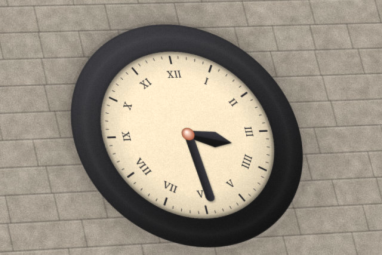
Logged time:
3h29
